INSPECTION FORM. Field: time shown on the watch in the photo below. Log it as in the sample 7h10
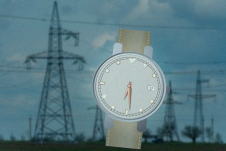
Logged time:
6h29
